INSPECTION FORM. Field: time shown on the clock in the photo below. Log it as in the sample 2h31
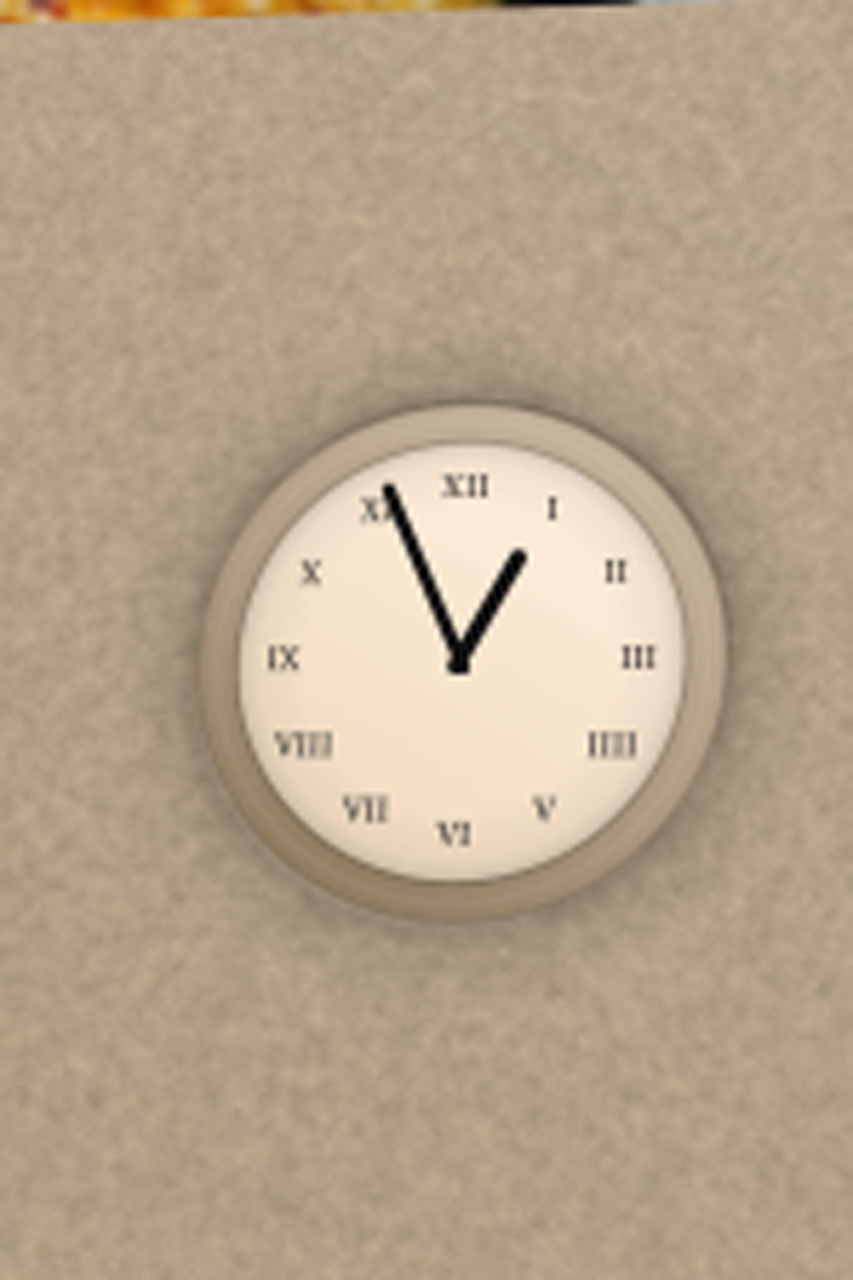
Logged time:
12h56
